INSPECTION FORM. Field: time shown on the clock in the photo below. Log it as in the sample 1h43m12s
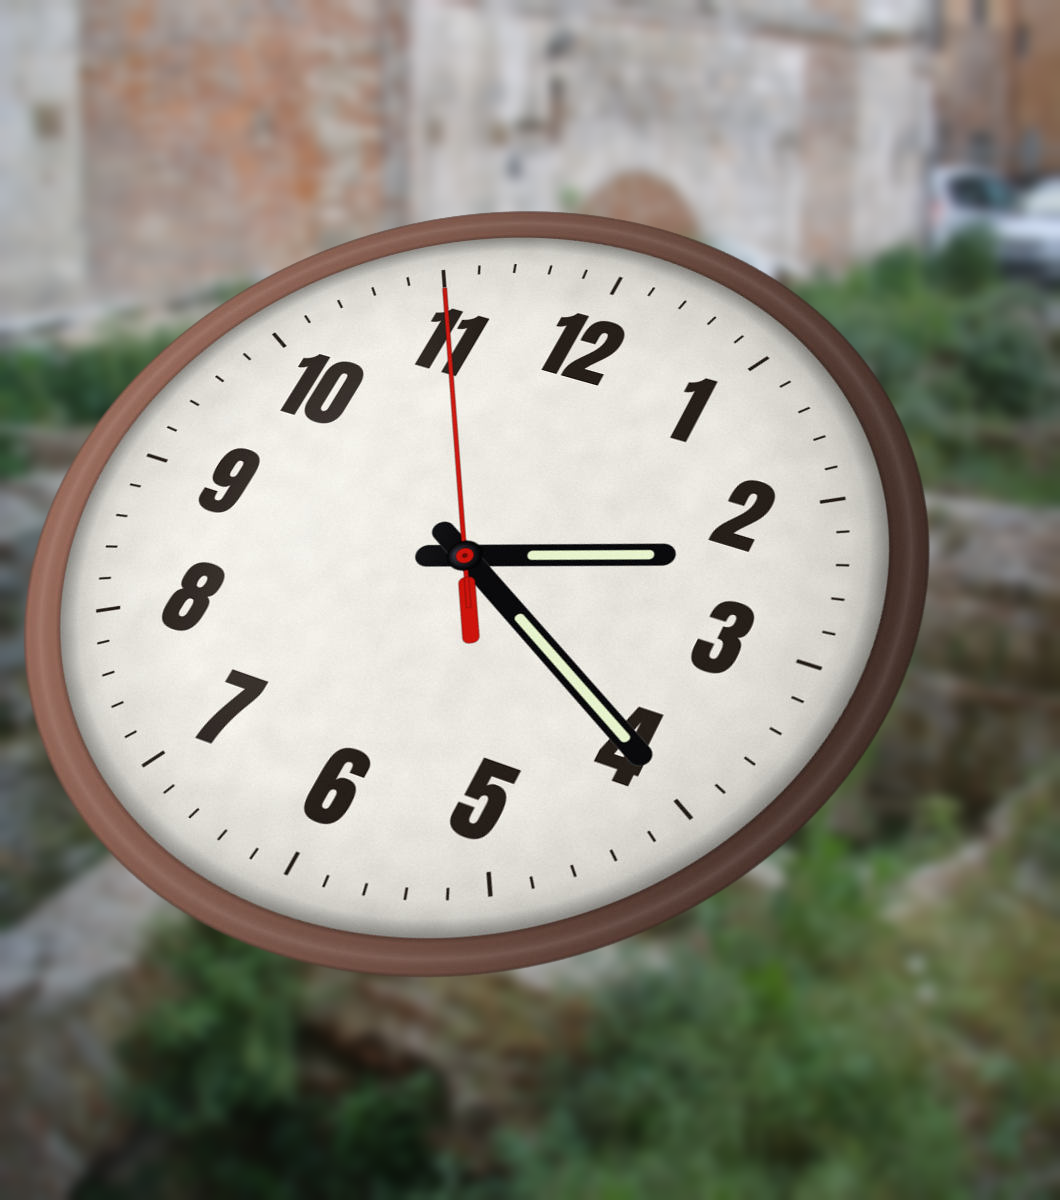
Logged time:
2h19m55s
